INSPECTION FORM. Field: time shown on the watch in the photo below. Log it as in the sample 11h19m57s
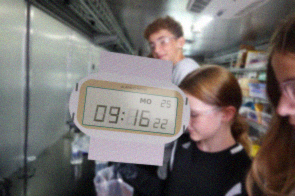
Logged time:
9h16m22s
